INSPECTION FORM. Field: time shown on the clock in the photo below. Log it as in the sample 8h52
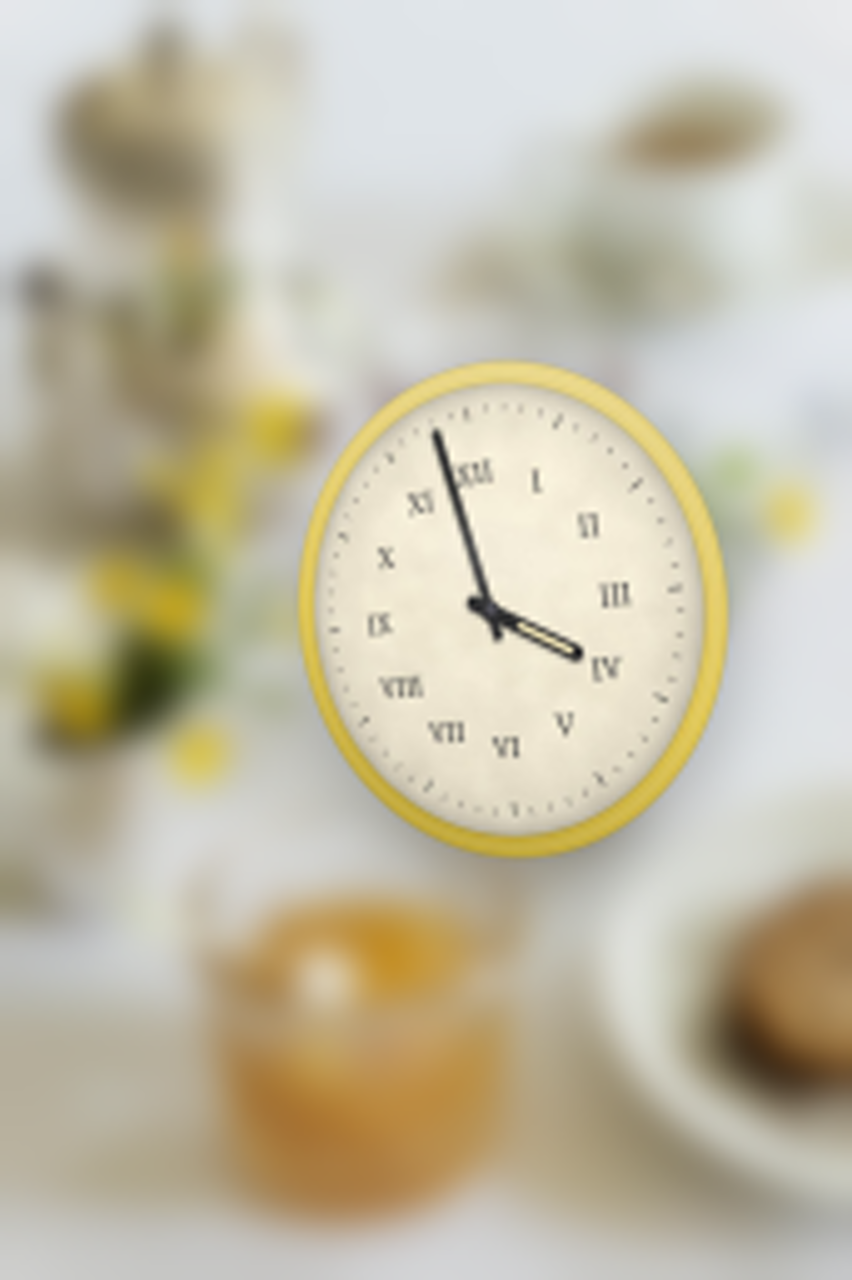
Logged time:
3h58
